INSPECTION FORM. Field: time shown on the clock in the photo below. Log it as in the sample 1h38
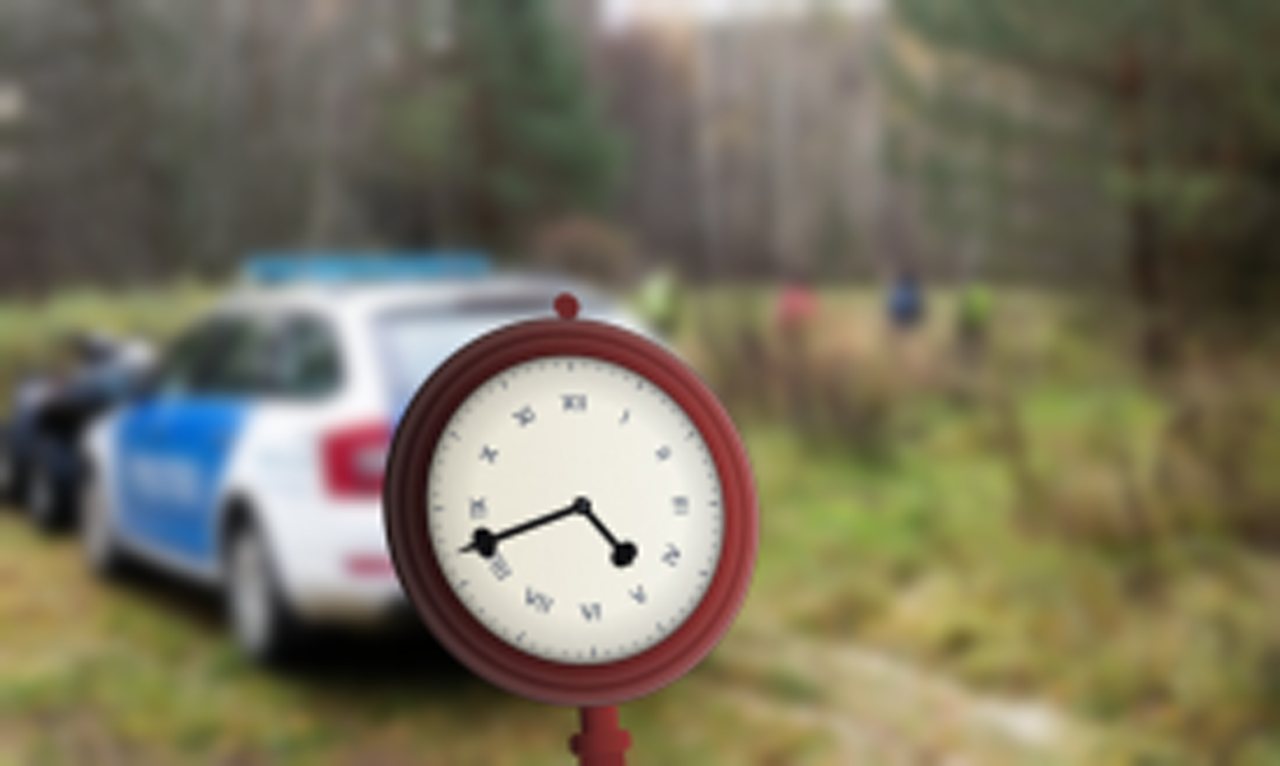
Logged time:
4h42
